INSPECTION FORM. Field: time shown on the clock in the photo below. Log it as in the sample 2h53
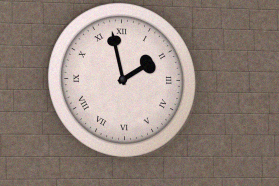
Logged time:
1h58
